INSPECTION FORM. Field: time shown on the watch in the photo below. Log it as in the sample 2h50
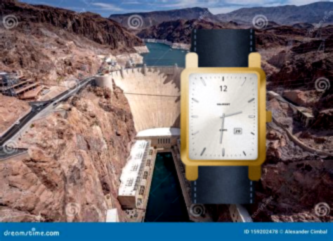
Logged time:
2h31
